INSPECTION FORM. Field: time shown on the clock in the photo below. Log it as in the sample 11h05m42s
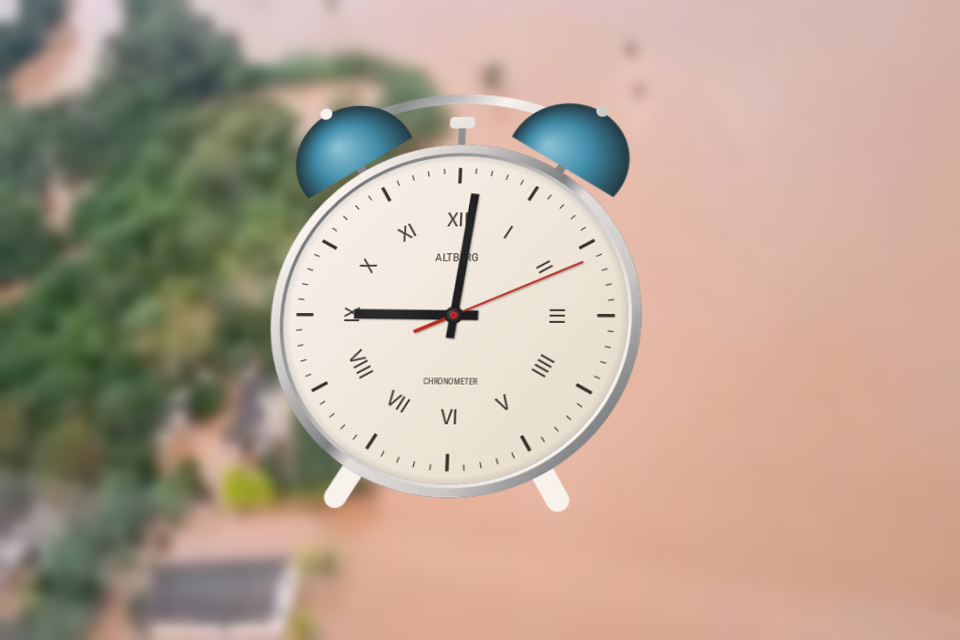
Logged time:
9h01m11s
